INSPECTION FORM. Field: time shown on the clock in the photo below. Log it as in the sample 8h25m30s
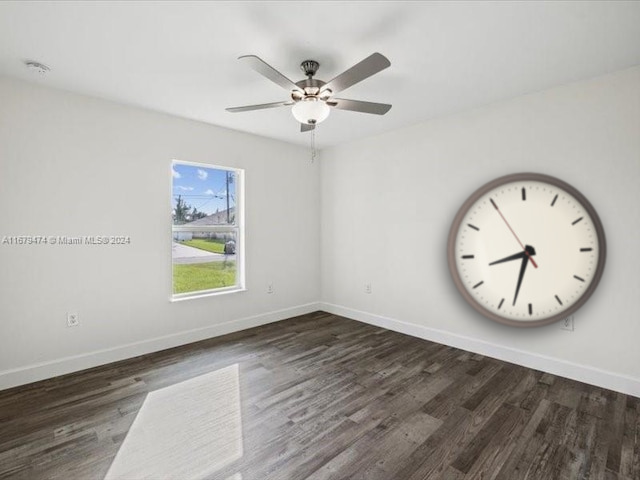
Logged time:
8h32m55s
